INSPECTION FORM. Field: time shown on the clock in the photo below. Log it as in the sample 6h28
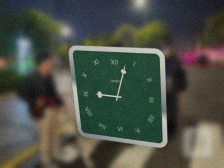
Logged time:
9h03
